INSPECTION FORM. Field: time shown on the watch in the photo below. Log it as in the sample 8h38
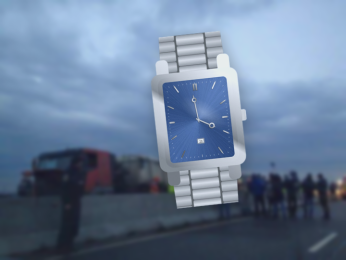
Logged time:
3h59
